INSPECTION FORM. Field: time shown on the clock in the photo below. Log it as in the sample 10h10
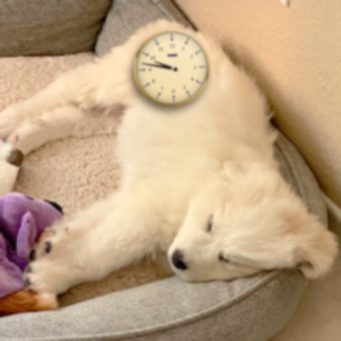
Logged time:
9h47
